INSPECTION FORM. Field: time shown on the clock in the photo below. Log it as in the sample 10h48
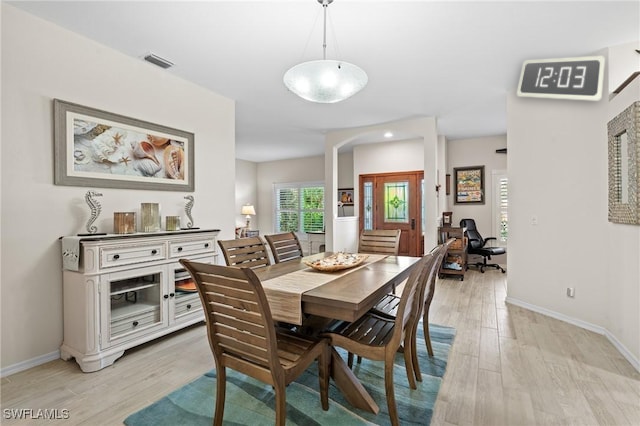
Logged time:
12h03
